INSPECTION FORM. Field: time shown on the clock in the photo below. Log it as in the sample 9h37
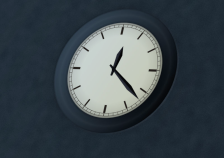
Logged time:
12h22
